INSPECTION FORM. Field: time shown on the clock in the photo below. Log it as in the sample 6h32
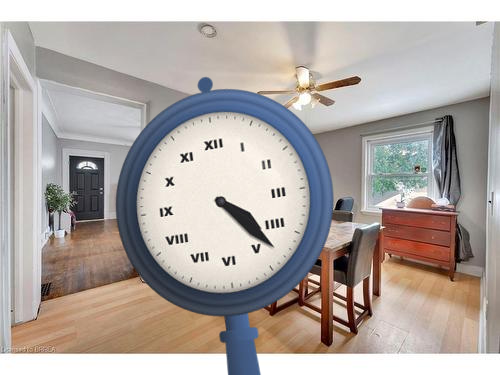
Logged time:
4h23
